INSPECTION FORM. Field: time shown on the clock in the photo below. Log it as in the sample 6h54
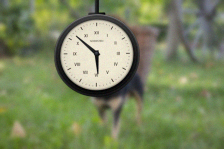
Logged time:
5h52
